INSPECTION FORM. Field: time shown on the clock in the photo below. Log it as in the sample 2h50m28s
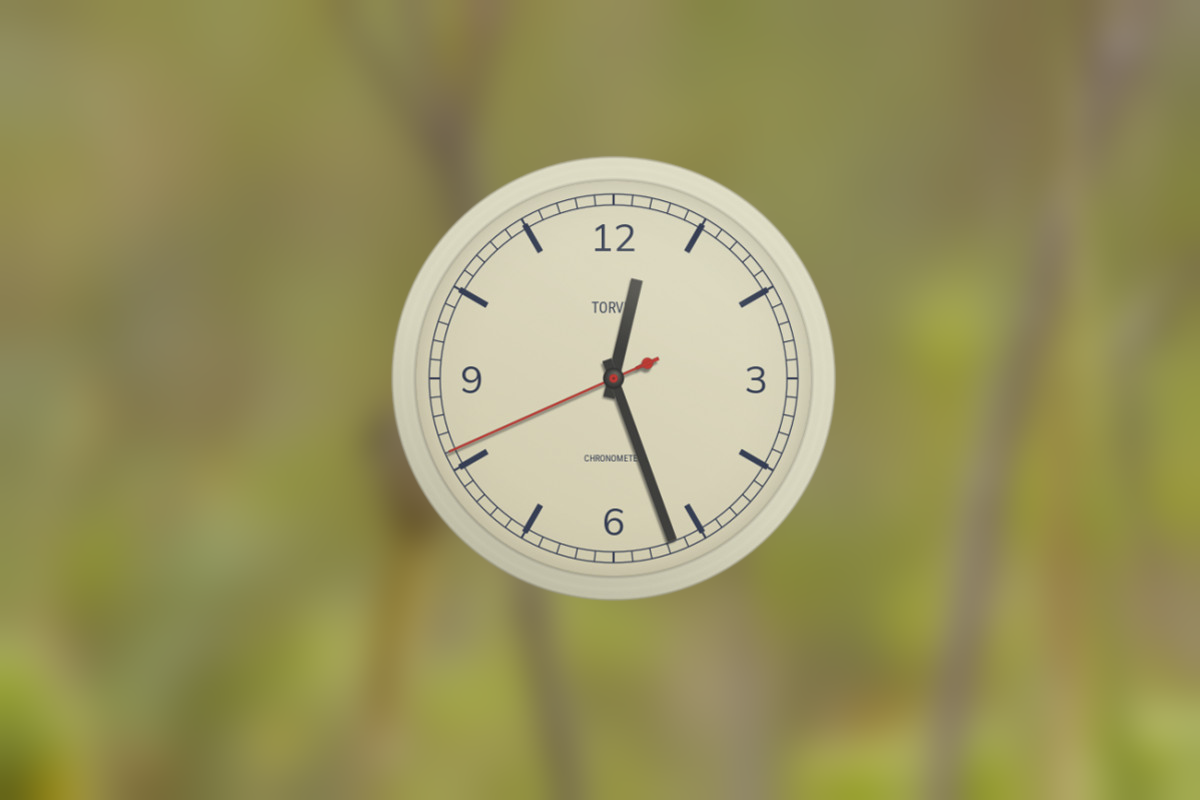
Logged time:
12h26m41s
